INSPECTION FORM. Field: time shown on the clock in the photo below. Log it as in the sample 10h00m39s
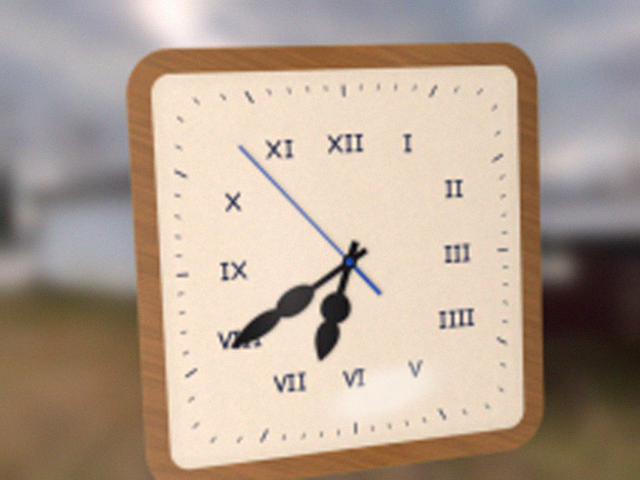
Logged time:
6h39m53s
